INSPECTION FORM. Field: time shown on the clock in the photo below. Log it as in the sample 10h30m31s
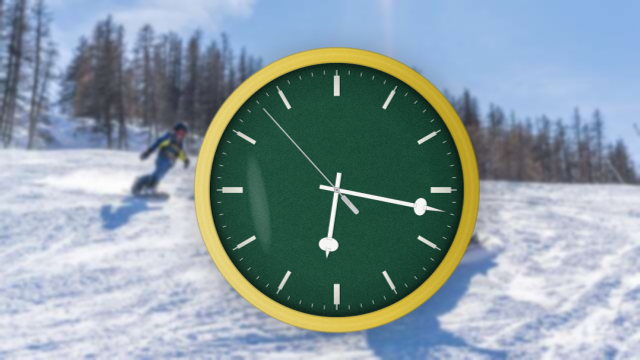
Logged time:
6h16m53s
